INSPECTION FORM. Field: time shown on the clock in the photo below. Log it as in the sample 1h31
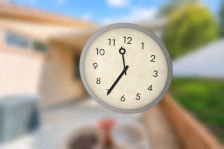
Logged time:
11h35
